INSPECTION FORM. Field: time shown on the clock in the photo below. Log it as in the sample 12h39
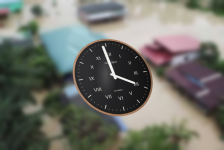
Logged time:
3h59
